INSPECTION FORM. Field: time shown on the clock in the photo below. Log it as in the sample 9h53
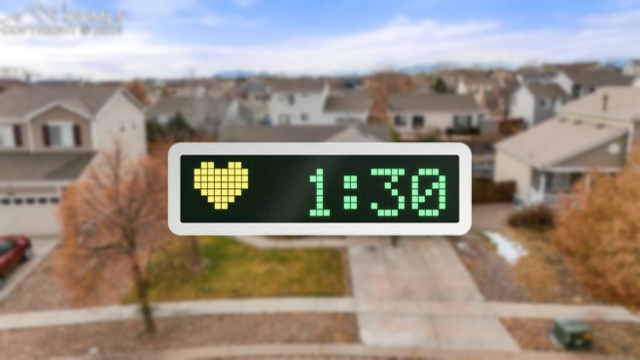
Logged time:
1h30
